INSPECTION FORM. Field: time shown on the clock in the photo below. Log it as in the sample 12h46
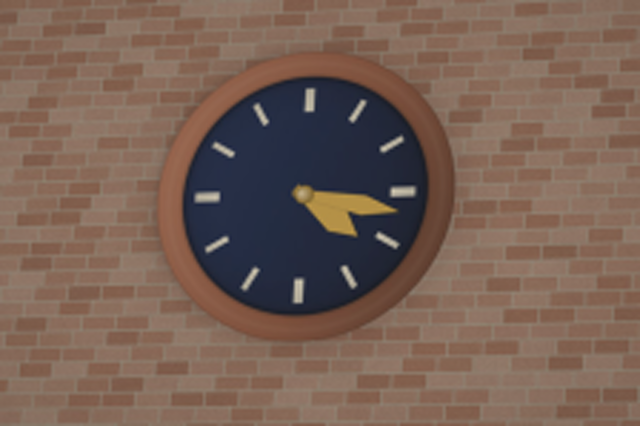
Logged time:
4h17
